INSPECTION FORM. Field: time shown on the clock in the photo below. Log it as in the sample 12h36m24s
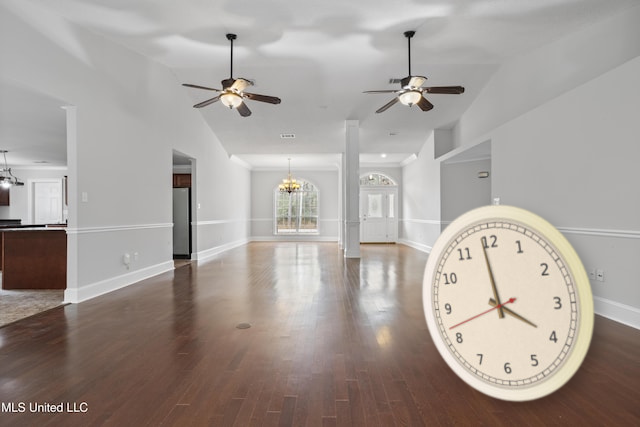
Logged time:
3h58m42s
